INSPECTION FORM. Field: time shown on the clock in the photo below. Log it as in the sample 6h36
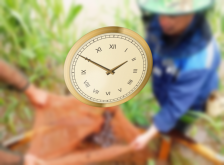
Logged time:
1h50
